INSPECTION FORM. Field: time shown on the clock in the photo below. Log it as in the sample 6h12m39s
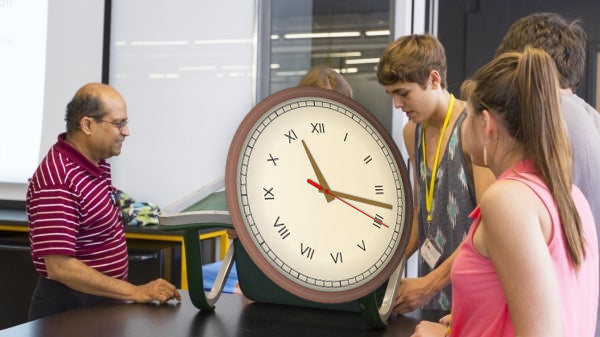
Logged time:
11h17m20s
